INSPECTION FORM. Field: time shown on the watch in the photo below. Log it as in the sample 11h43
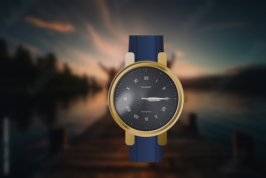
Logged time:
3h15
